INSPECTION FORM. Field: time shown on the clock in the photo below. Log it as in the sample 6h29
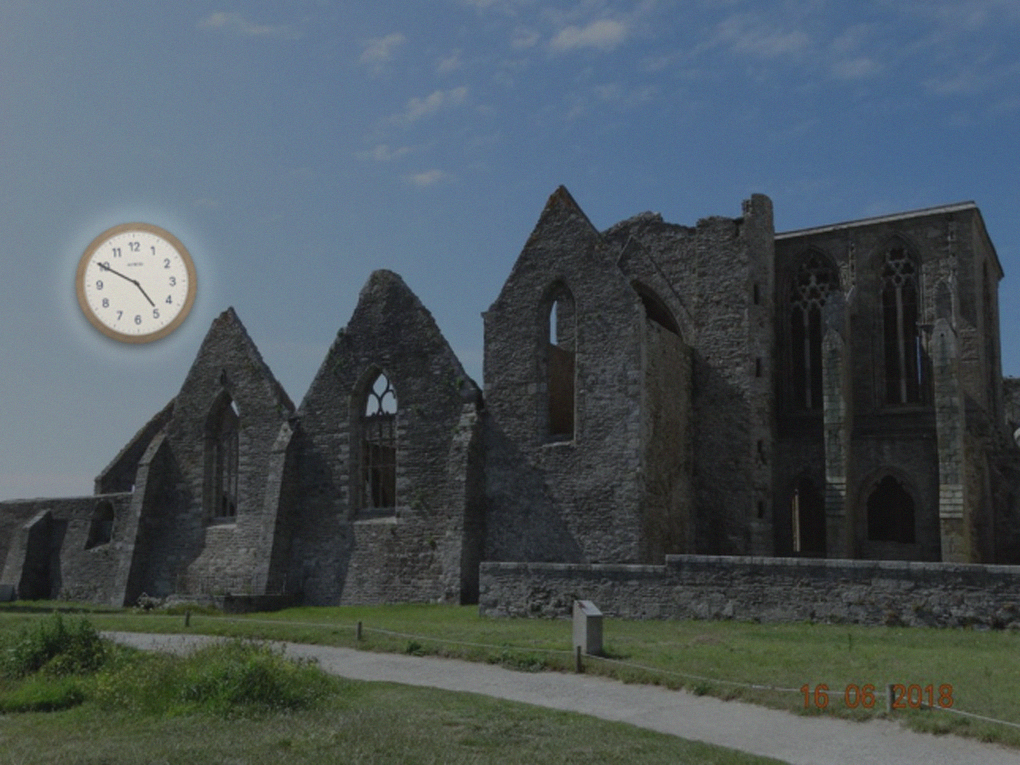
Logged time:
4h50
